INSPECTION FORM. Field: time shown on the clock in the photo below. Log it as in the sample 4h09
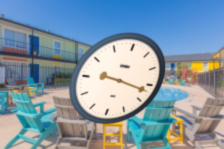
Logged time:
9h17
